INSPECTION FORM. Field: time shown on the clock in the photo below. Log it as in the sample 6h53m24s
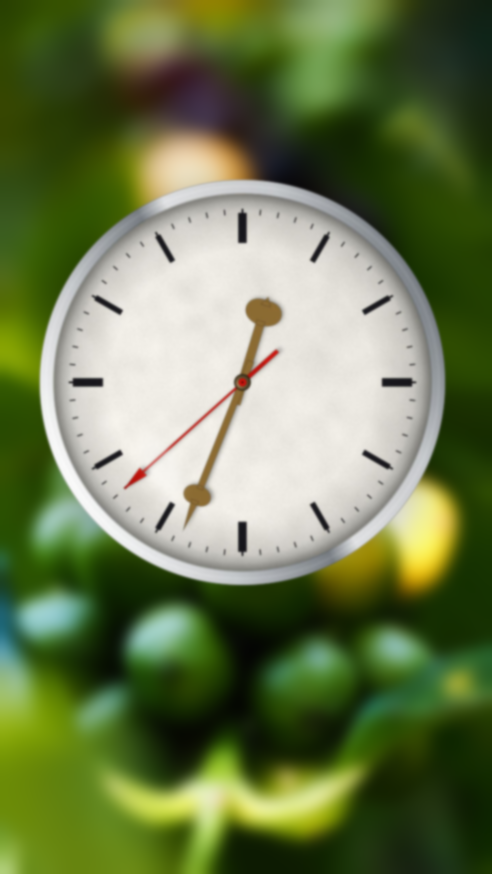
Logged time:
12h33m38s
